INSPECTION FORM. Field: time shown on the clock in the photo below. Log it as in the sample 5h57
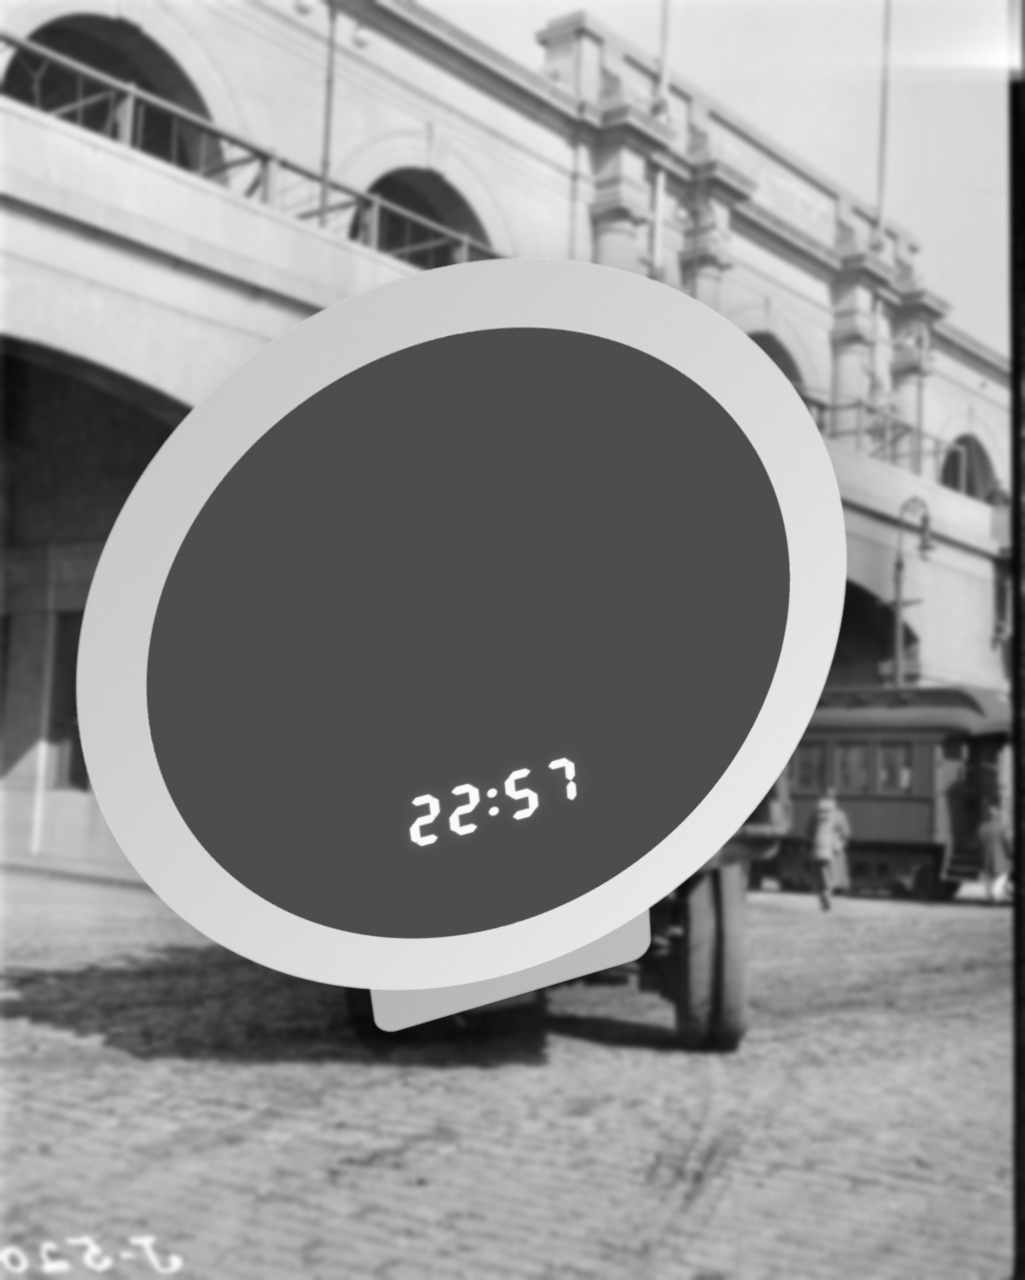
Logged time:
22h57
